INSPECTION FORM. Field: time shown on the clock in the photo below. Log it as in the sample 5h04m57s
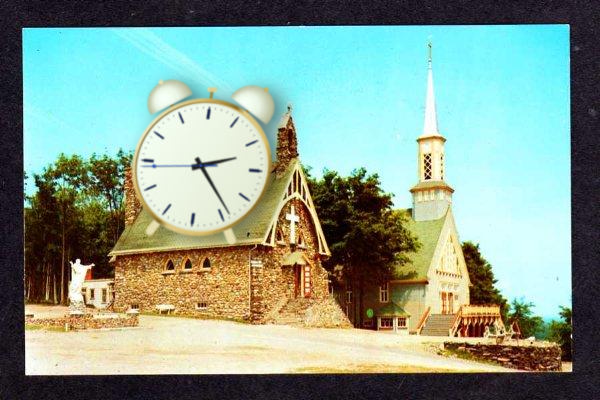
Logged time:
2h23m44s
